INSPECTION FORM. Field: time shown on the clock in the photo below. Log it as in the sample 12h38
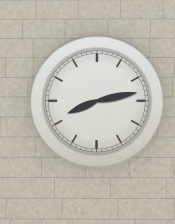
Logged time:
8h13
